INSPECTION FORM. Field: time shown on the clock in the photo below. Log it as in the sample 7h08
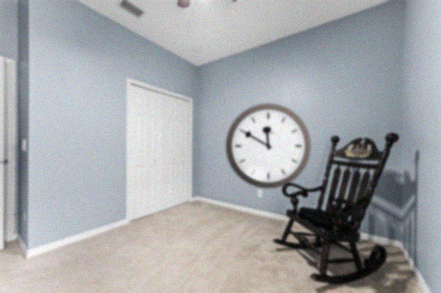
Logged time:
11h50
